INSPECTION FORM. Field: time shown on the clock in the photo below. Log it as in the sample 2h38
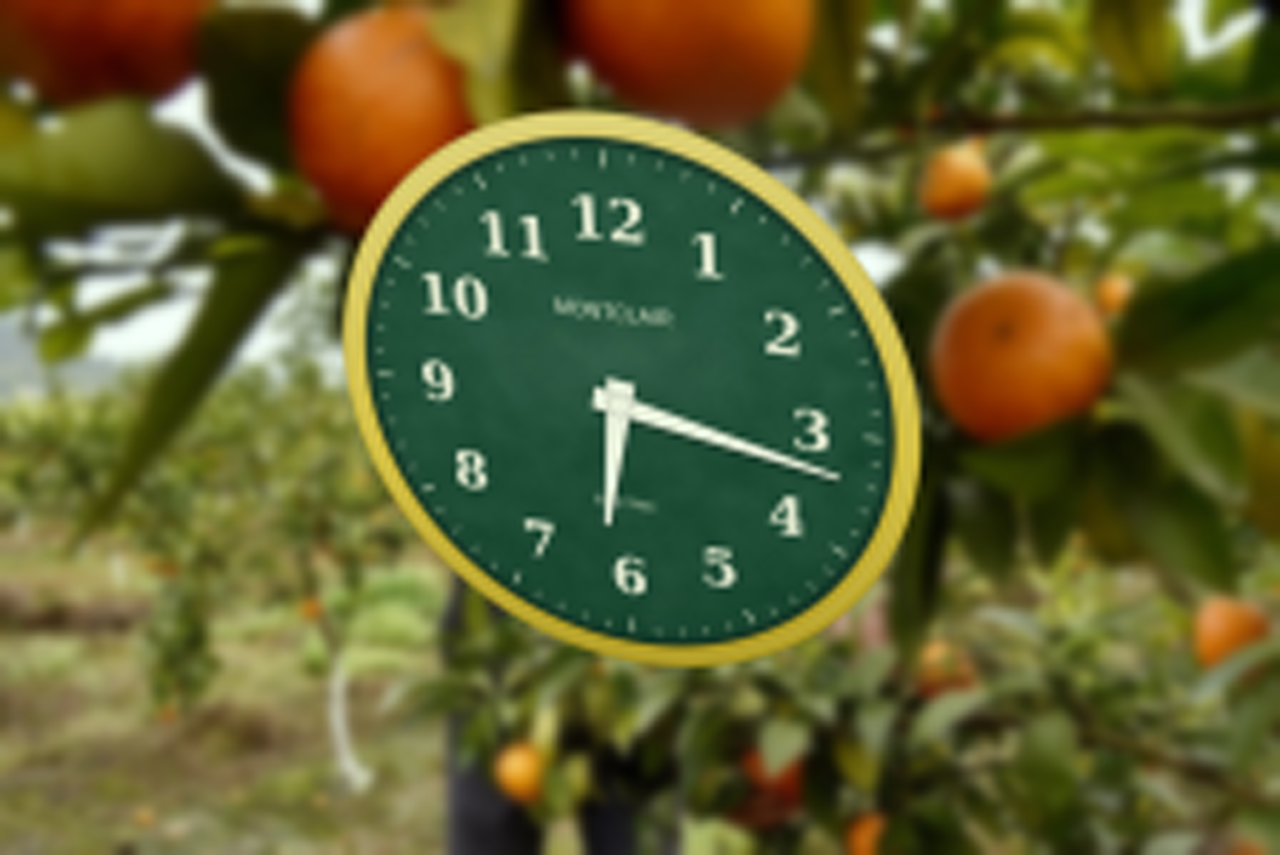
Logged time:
6h17
